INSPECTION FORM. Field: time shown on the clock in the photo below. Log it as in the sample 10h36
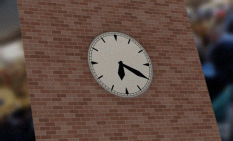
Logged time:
6h20
